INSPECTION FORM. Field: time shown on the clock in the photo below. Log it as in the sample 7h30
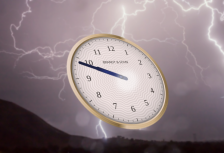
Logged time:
9h49
